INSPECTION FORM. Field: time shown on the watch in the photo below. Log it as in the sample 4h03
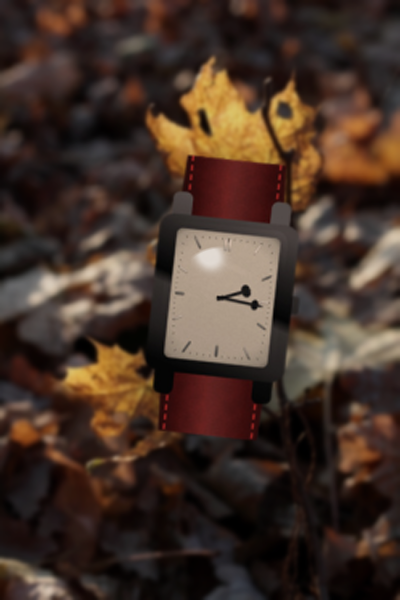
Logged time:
2h16
